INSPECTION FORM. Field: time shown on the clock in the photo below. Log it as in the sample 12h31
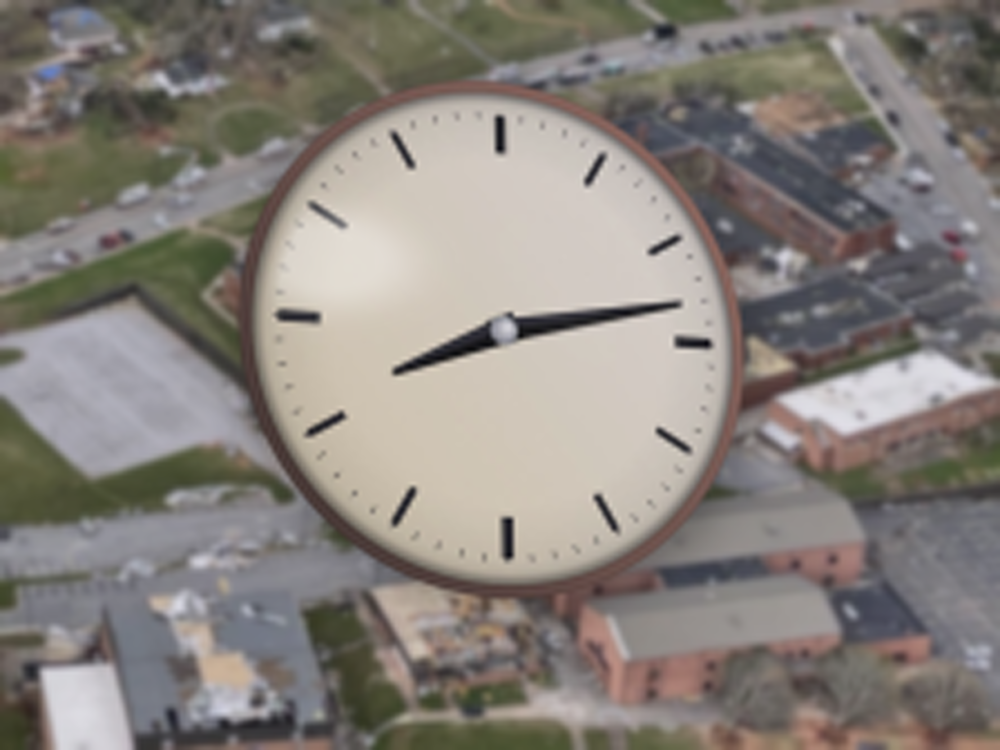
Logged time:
8h13
